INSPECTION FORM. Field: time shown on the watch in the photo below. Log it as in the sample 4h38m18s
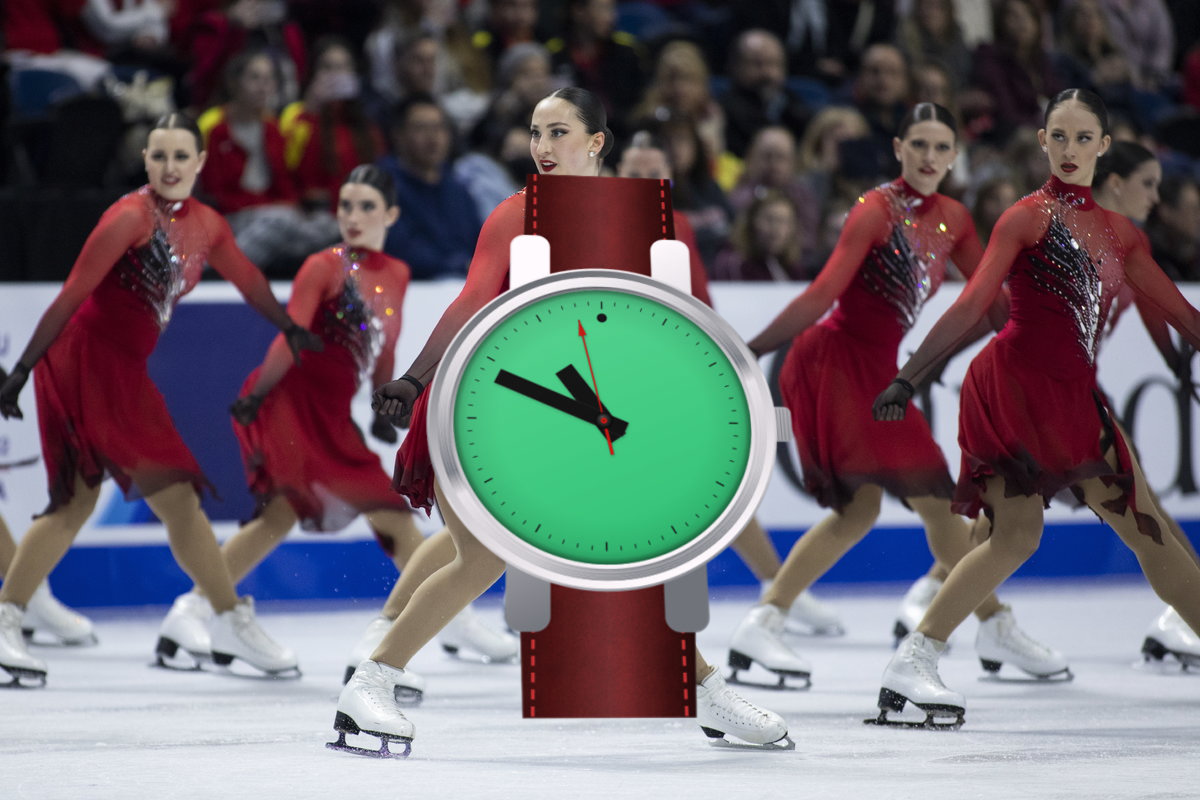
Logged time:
10h48m58s
